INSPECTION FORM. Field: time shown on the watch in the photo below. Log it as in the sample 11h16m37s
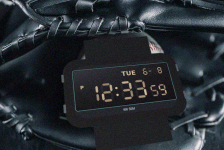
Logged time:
12h33m59s
